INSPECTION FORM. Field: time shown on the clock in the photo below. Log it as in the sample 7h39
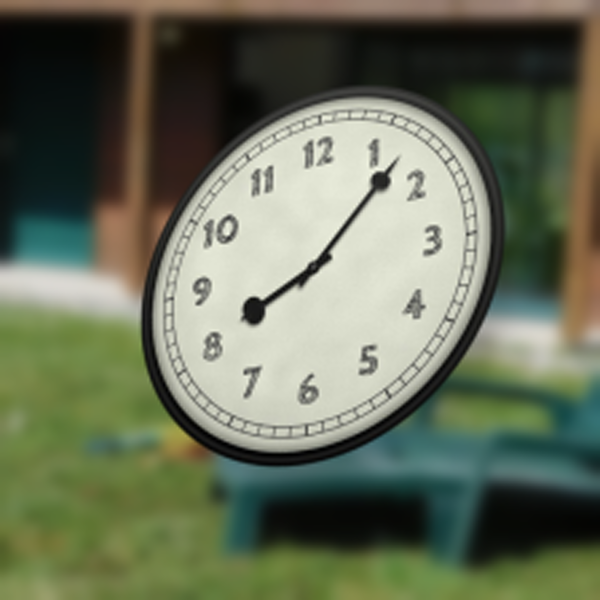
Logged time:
8h07
